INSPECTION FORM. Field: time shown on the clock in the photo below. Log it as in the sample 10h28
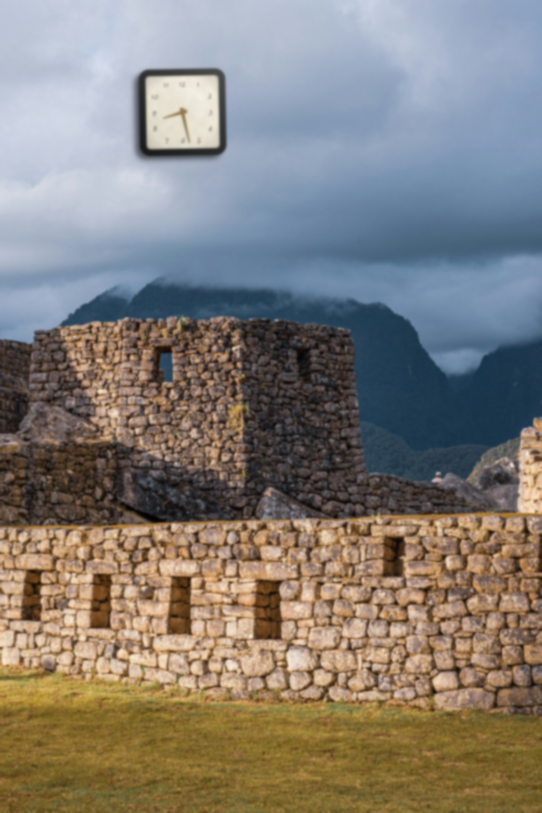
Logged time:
8h28
